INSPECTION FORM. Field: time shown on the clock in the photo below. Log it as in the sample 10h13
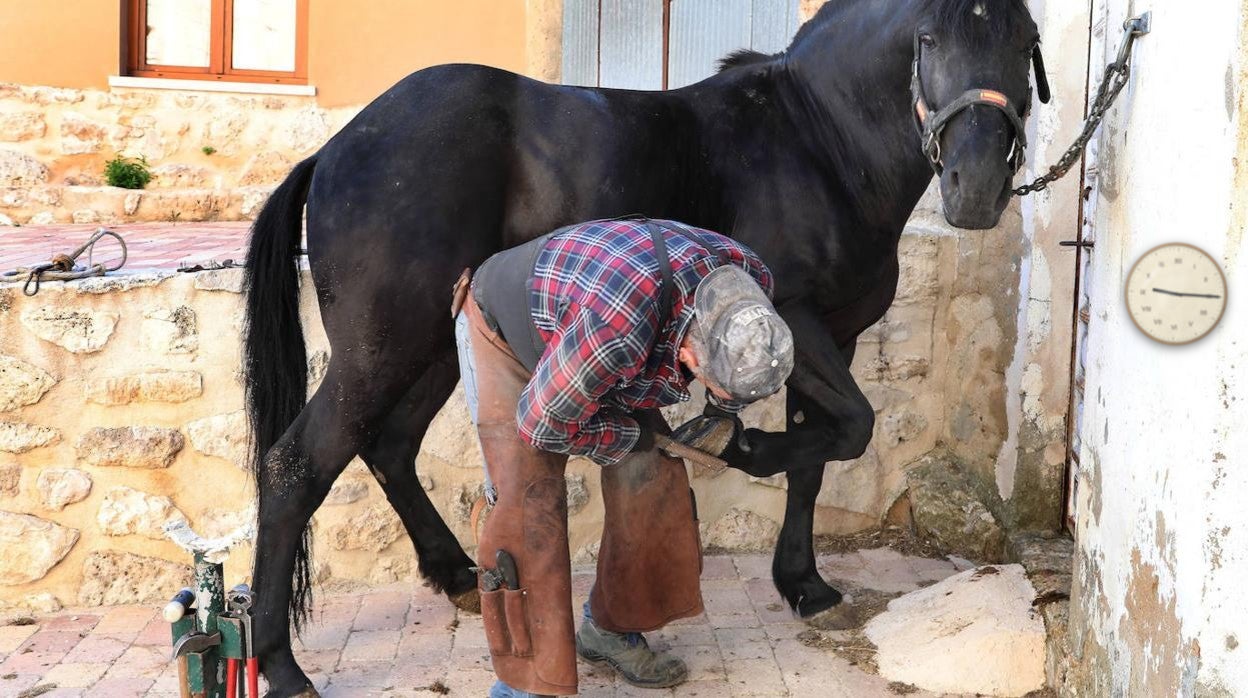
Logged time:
9h15
